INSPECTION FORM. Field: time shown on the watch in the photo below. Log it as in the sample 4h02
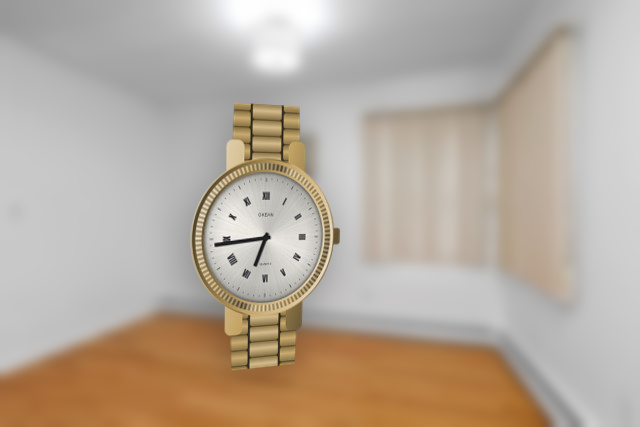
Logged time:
6h44
